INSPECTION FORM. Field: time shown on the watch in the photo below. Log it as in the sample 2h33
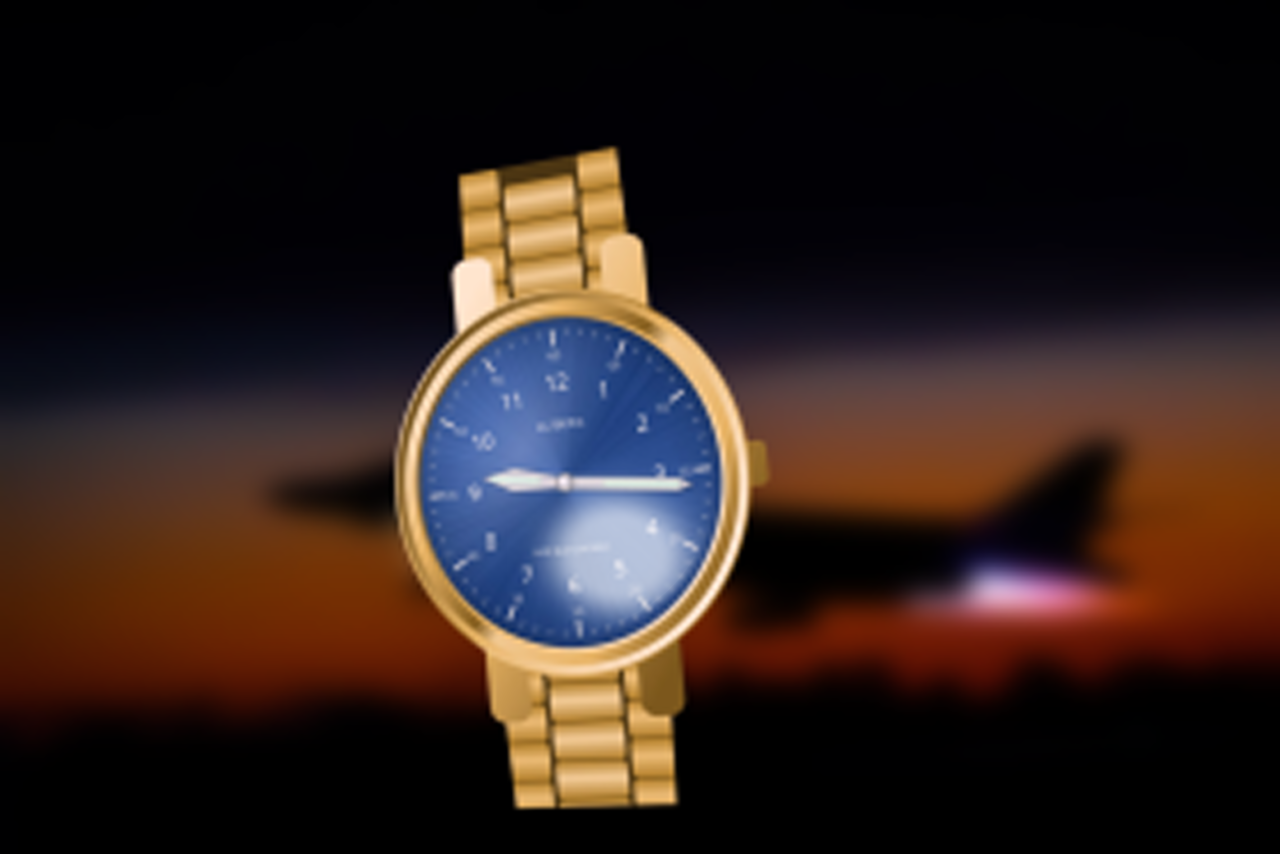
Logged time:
9h16
